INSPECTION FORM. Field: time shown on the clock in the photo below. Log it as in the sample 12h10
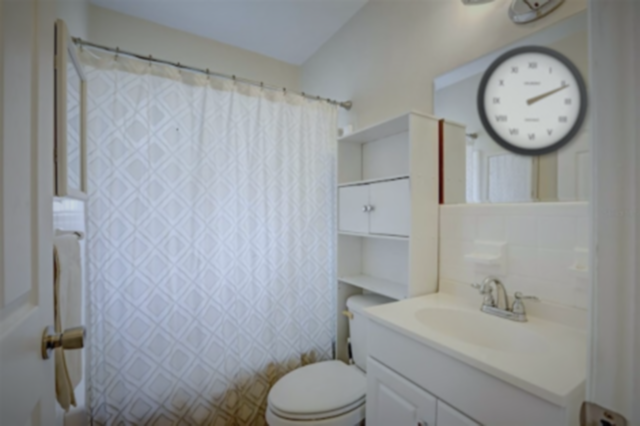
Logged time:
2h11
